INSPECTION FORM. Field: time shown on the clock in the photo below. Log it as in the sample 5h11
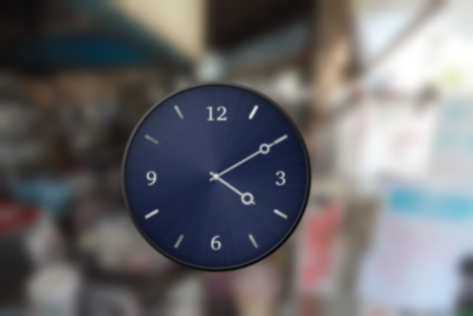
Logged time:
4h10
